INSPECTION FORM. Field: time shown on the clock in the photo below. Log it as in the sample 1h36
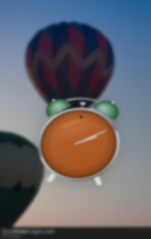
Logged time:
2h10
